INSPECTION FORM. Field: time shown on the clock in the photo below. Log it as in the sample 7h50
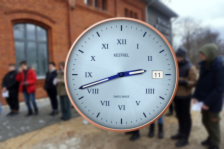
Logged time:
2h42
